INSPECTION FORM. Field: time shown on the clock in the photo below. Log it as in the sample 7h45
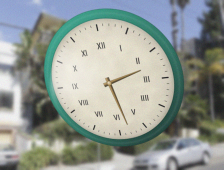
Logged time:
2h28
